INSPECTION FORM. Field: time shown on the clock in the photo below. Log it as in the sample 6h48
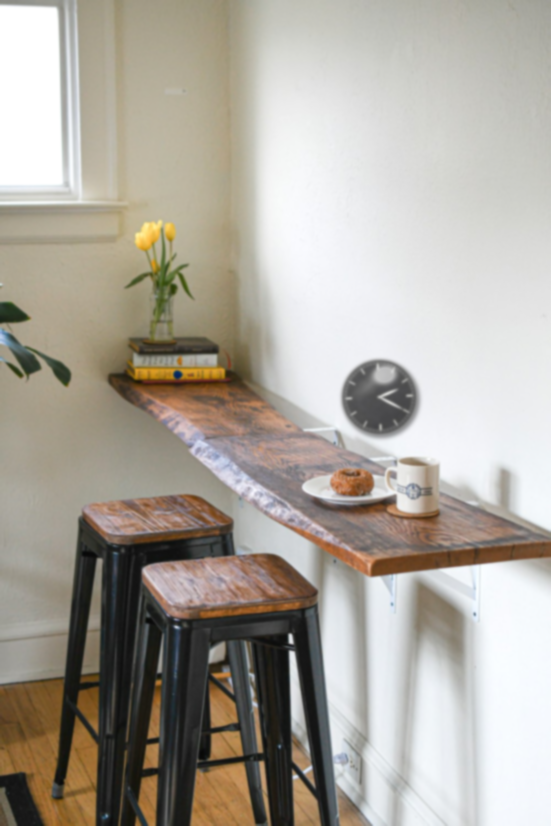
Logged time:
2h20
